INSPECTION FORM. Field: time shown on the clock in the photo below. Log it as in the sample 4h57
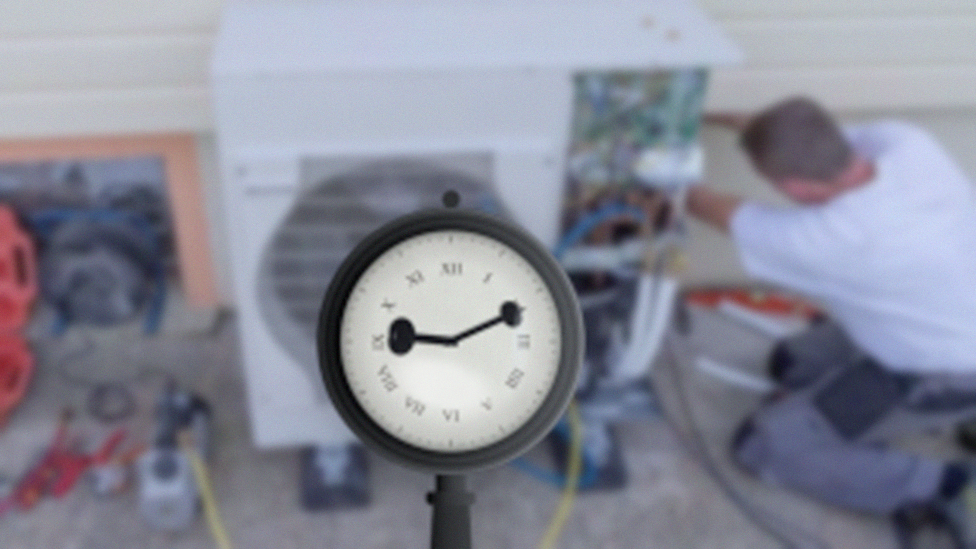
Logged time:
9h11
